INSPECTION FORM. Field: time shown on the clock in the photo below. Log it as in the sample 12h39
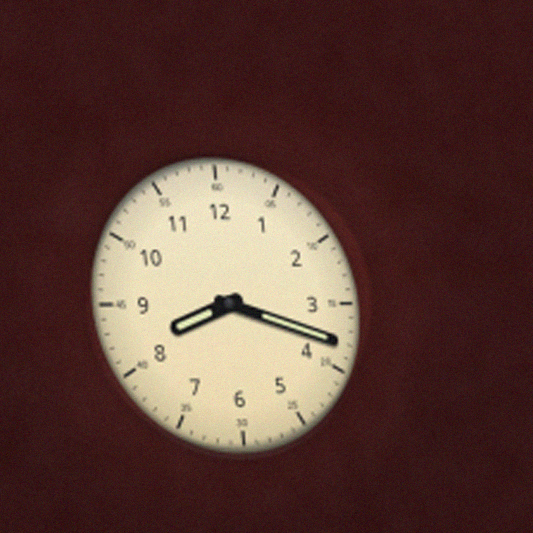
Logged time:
8h18
